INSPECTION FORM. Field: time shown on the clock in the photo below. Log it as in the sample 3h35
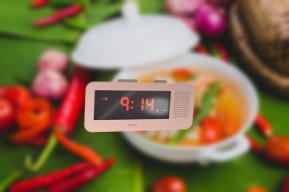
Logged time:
9h14
